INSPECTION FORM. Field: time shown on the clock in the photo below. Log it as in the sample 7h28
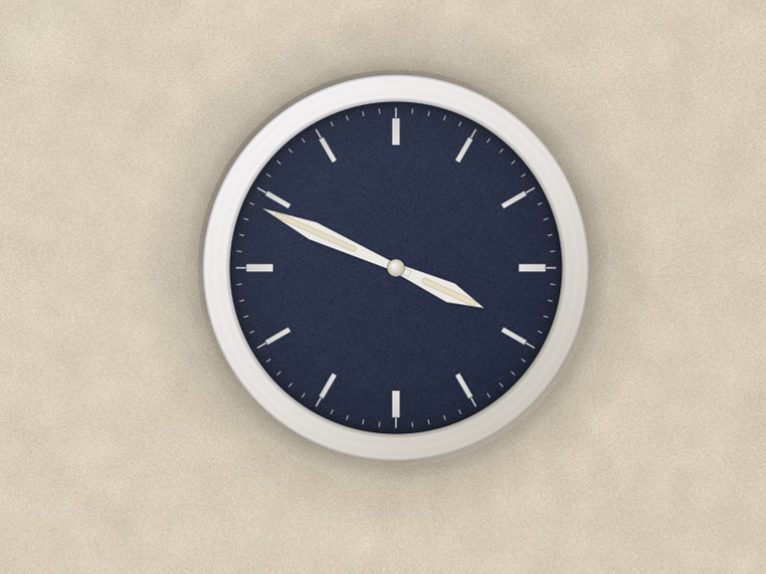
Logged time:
3h49
